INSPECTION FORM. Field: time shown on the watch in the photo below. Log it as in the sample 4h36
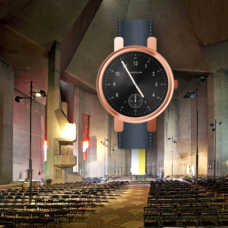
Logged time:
4h55
